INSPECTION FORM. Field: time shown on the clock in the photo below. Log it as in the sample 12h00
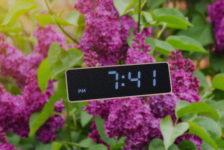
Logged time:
7h41
